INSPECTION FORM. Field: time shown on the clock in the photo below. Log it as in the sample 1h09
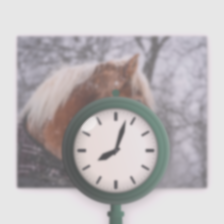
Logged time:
8h03
